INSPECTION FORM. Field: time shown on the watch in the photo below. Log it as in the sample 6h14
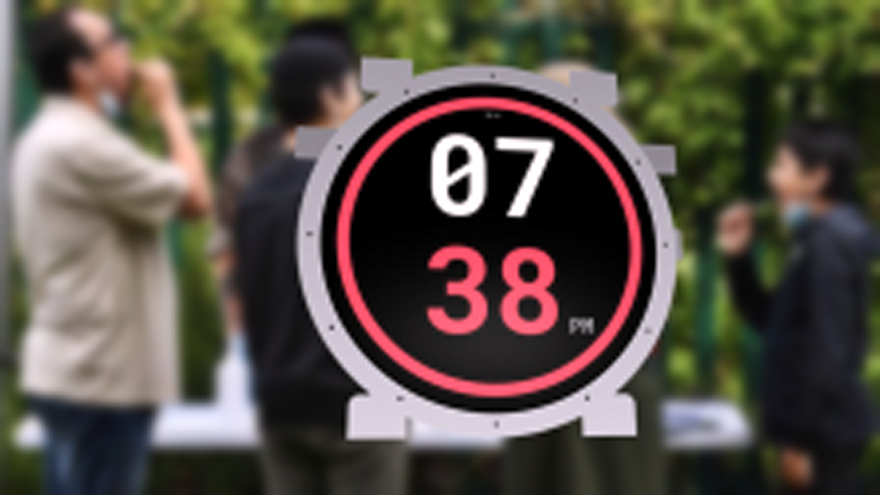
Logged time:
7h38
